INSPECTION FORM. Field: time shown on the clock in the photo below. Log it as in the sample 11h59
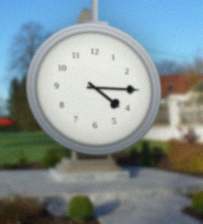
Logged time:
4h15
